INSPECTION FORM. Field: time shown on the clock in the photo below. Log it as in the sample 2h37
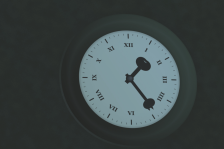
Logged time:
1h24
